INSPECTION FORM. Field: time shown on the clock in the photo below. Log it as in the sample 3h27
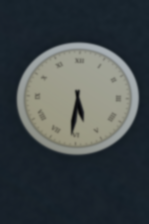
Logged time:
5h31
